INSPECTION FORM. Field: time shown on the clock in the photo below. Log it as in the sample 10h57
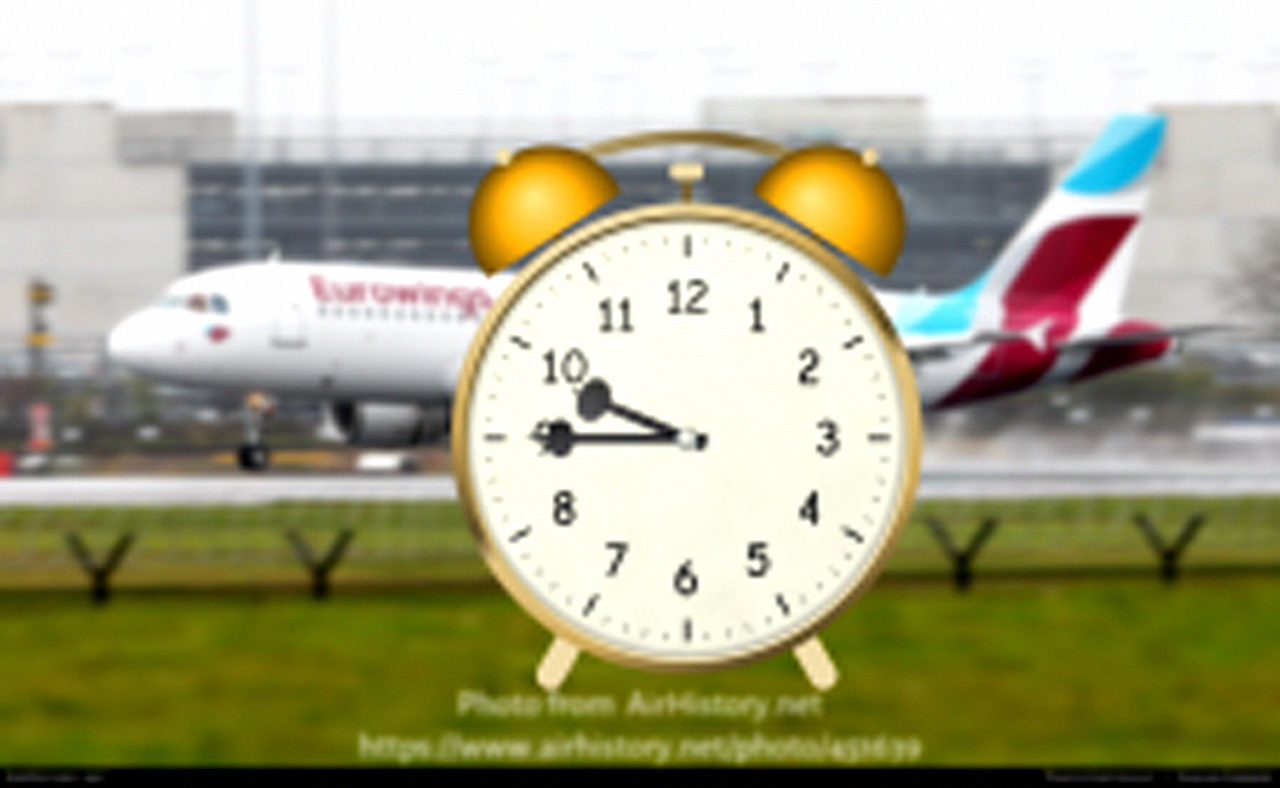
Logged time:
9h45
